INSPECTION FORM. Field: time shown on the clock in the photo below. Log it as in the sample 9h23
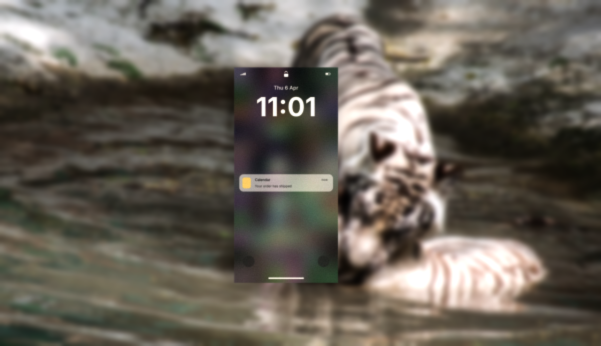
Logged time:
11h01
